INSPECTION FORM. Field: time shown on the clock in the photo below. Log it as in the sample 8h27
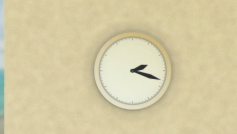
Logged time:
2h18
